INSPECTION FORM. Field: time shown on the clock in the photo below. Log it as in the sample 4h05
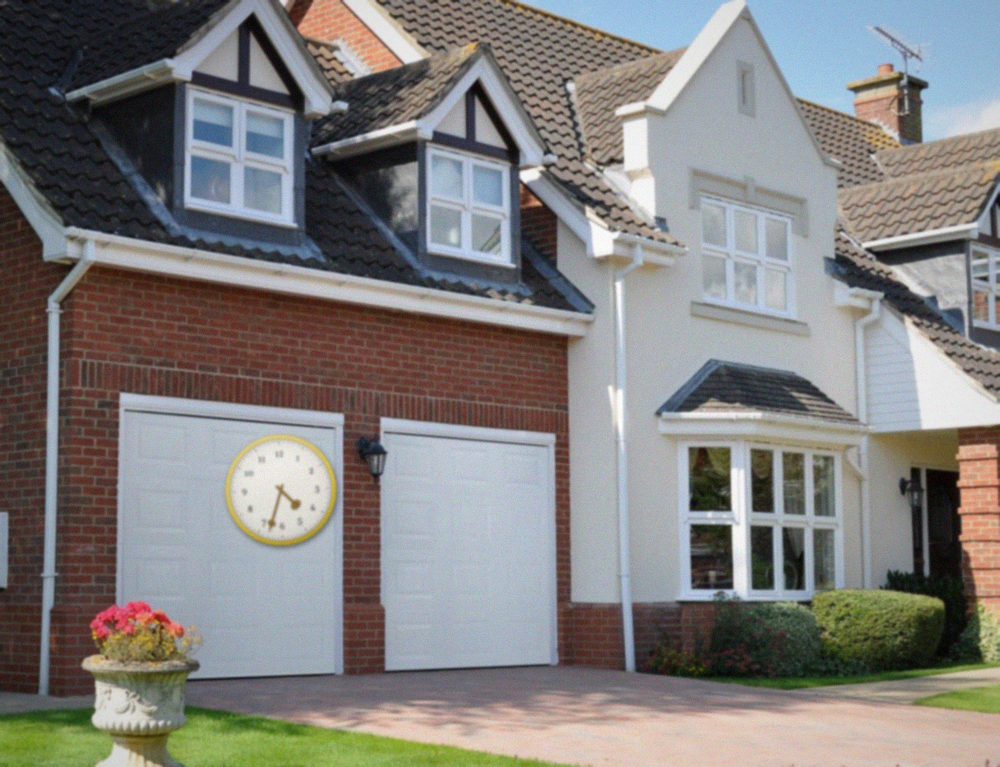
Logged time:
4h33
